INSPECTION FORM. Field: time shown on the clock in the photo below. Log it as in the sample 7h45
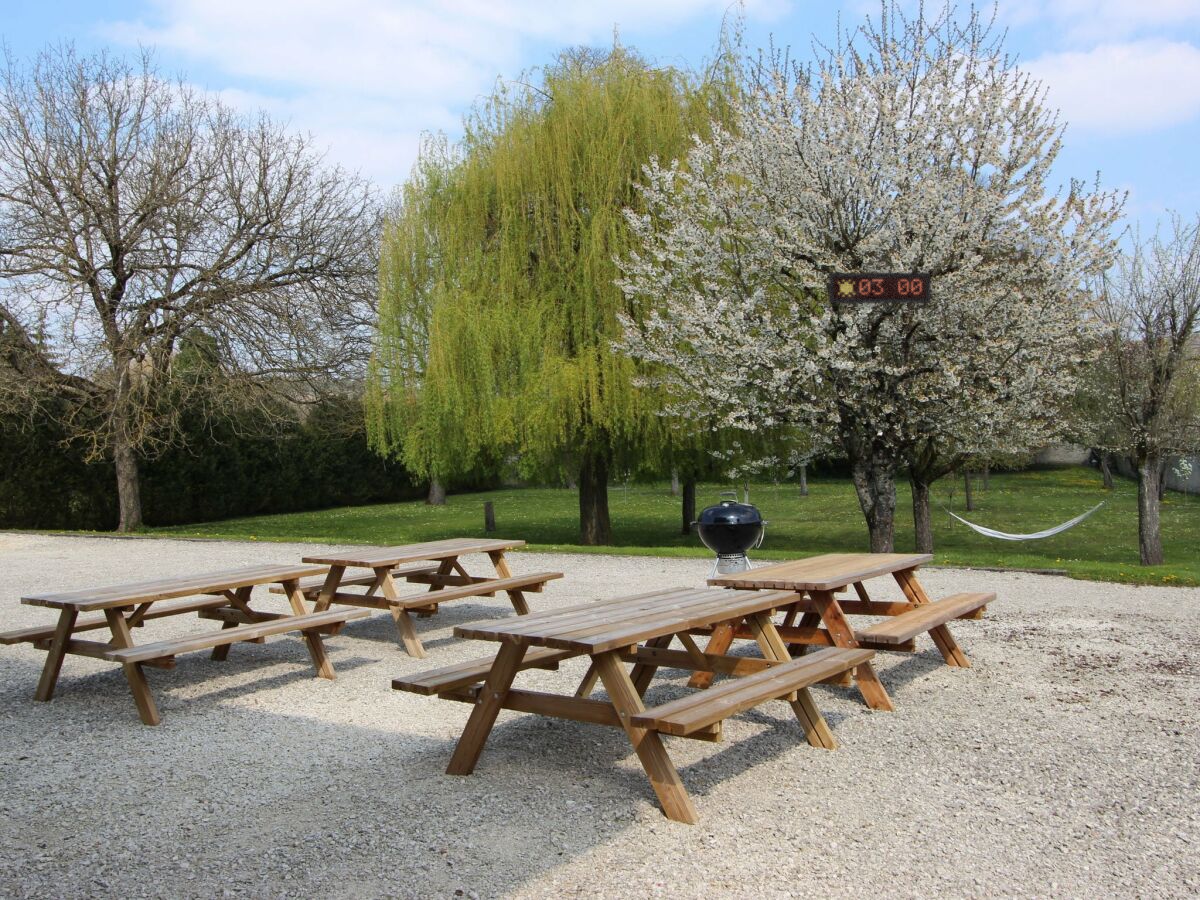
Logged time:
3h00
